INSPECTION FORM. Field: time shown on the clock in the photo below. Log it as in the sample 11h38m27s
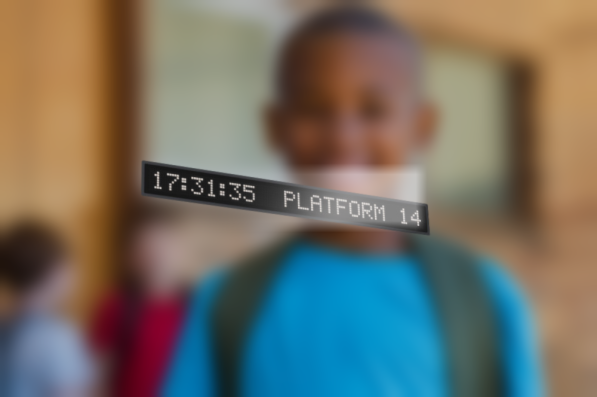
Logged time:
17h31m35s
